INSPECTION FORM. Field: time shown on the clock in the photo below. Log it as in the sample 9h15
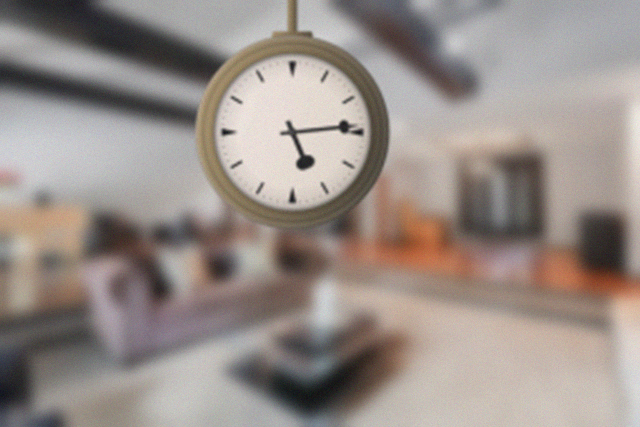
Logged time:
5h14
